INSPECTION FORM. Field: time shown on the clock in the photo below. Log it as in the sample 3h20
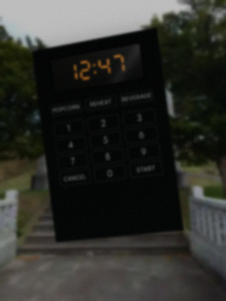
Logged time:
12h47
